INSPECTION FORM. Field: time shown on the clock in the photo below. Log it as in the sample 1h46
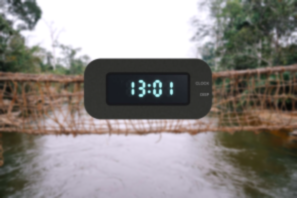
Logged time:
13h01
